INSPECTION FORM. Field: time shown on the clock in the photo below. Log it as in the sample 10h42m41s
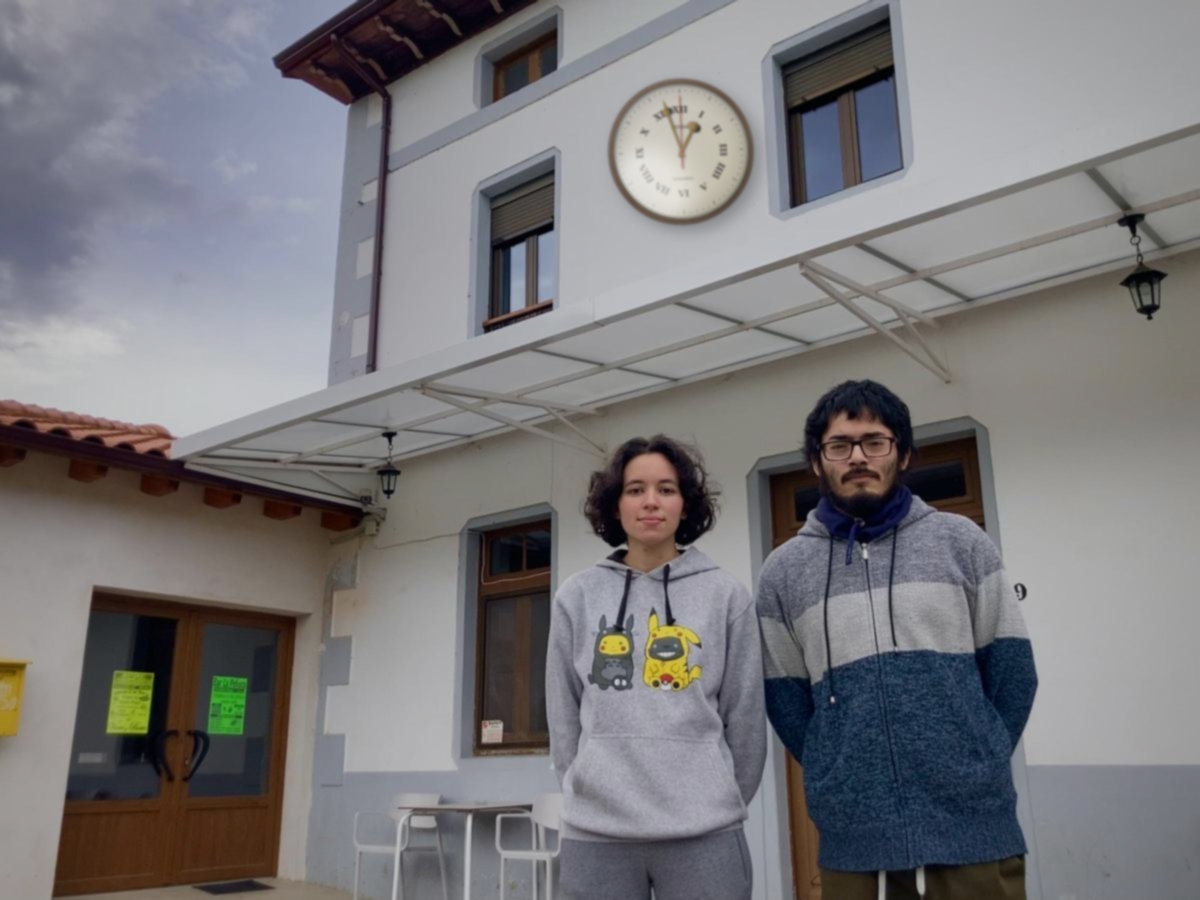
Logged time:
12h57m00s
